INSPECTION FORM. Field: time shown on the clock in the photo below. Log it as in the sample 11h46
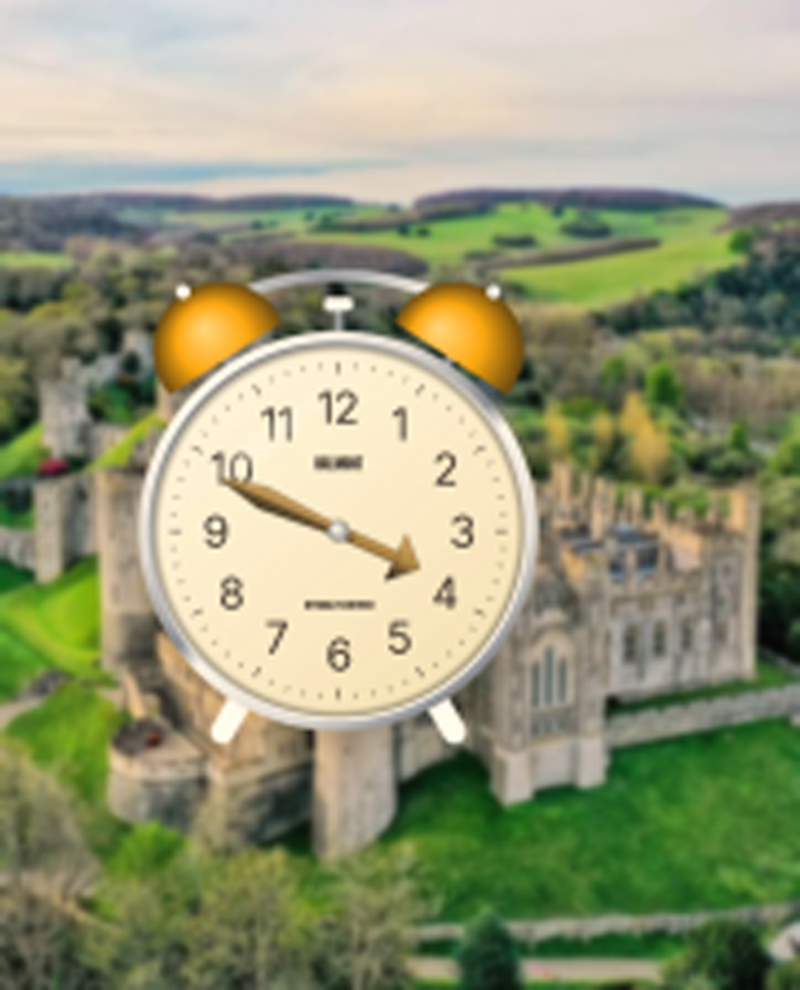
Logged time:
3h49
